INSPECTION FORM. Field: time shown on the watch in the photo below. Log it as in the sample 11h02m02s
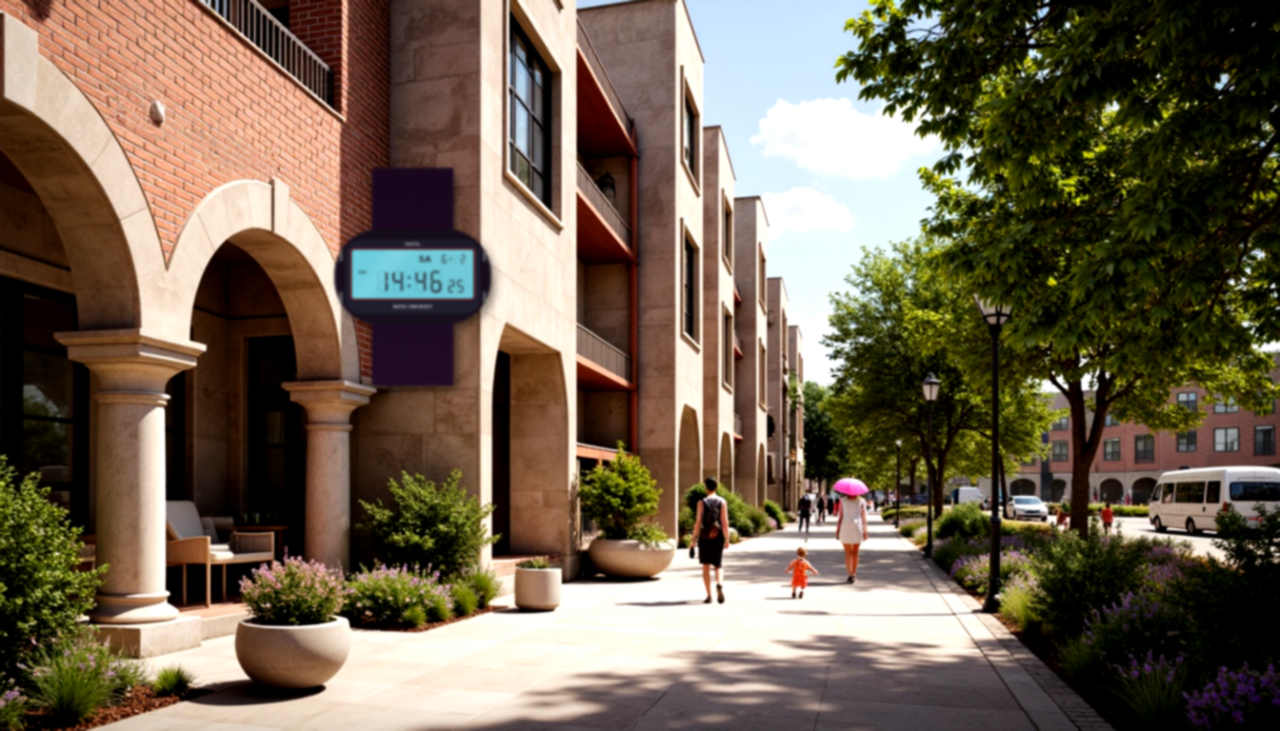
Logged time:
14h46m25s
